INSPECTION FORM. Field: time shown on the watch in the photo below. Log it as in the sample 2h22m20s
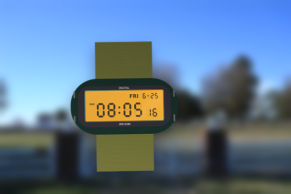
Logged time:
8h05m16s
